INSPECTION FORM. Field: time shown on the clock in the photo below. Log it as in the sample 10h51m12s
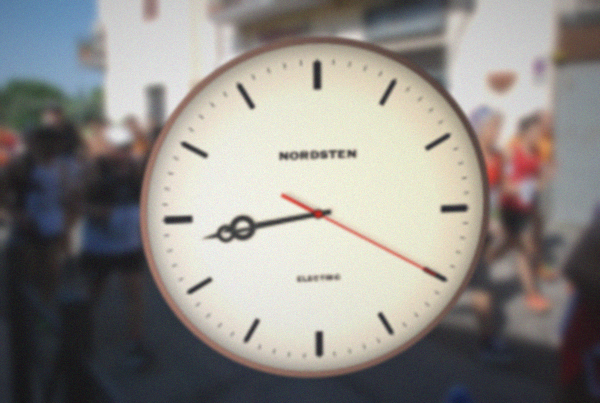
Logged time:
8h43m20s
